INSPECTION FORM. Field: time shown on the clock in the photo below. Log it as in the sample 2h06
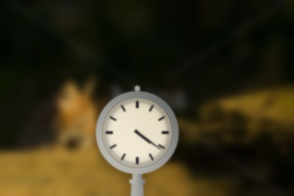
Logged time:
4h21
